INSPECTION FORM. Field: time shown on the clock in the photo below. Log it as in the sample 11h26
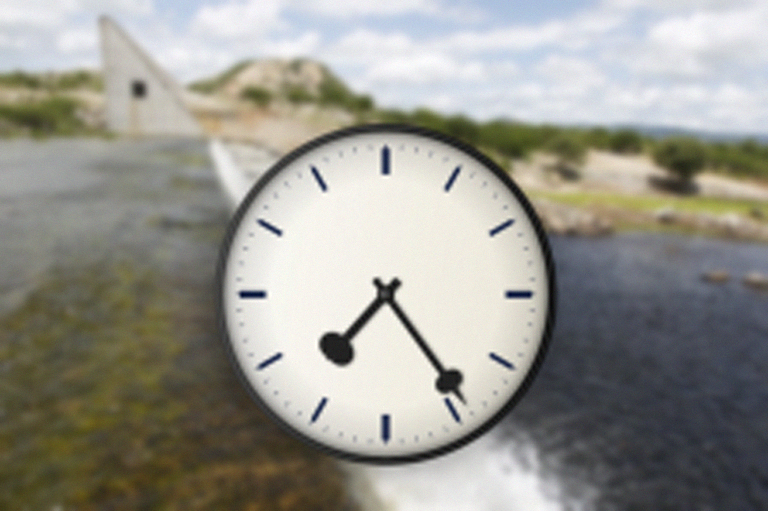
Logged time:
7h24
